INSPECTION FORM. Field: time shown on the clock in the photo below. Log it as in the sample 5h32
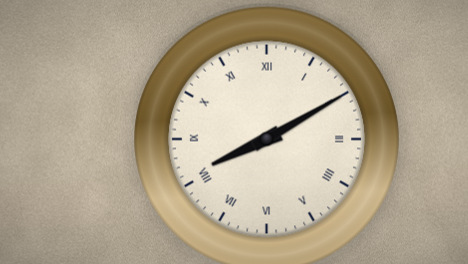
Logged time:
8h10
